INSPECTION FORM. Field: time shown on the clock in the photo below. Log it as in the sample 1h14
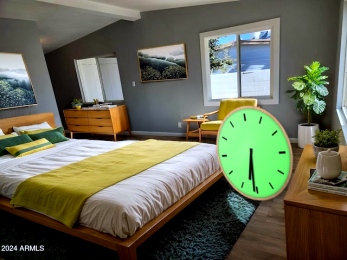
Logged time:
6h31
